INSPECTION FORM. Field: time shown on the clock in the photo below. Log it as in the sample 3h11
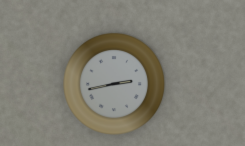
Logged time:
2h43
